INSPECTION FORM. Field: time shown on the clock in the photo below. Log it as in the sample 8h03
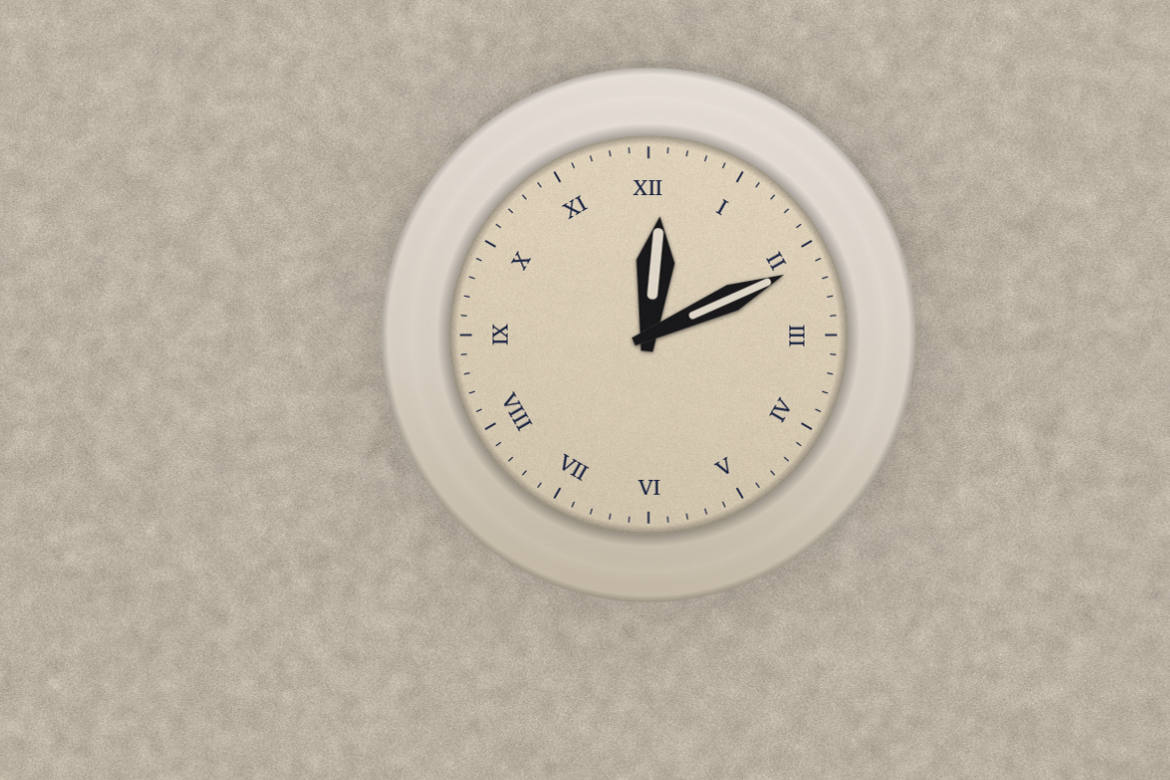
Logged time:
12h11
